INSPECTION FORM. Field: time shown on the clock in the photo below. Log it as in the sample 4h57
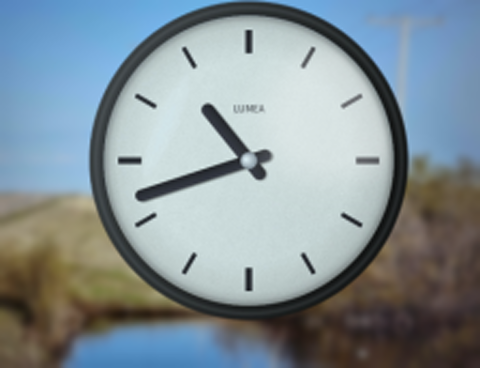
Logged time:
10h42
